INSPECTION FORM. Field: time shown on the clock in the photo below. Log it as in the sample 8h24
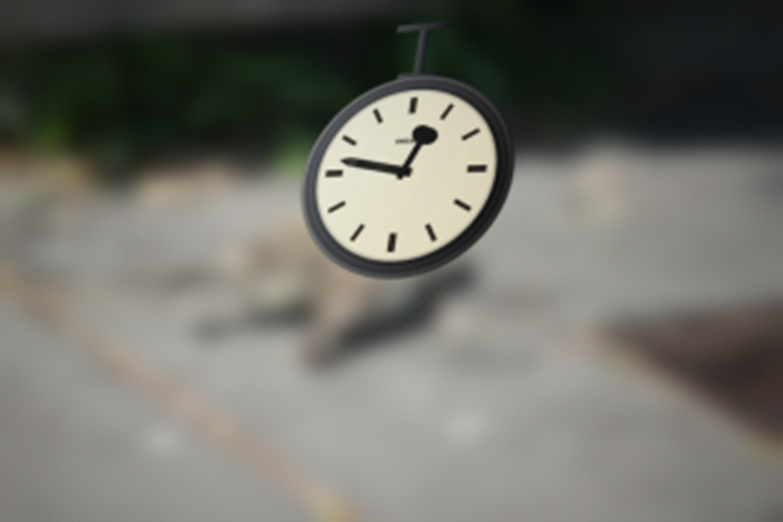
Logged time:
12h47
